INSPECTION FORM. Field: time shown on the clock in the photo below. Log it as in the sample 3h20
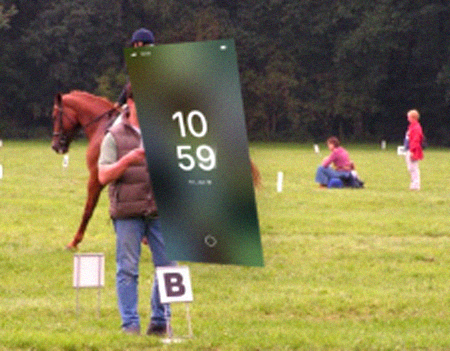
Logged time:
10h59
